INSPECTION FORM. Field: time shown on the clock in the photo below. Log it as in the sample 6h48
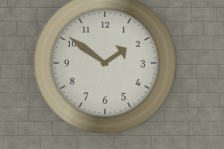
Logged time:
1h51
